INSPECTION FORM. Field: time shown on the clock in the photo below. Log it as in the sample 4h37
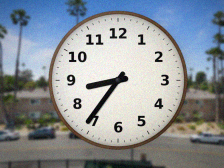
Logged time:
8h36
